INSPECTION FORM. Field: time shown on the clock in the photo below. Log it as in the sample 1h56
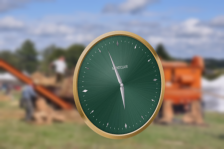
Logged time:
5h57
